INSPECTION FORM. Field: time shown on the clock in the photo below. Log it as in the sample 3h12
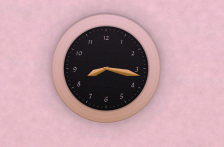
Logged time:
8h17
